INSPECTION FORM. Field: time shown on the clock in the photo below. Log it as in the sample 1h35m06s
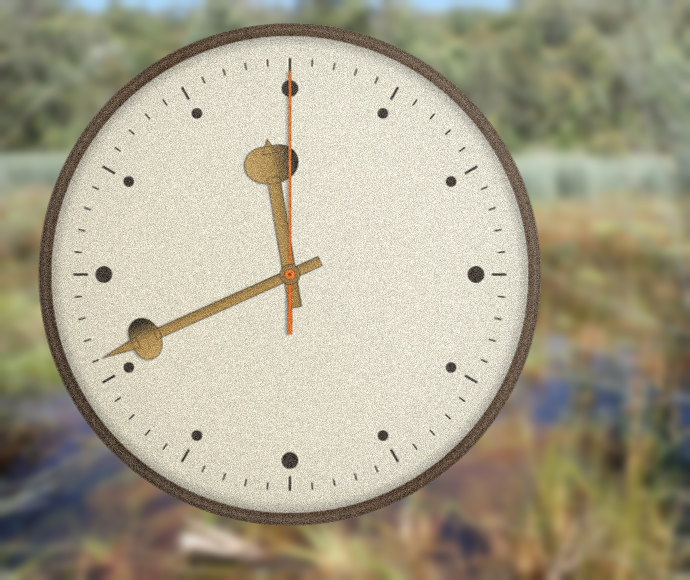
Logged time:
11h41m00s
